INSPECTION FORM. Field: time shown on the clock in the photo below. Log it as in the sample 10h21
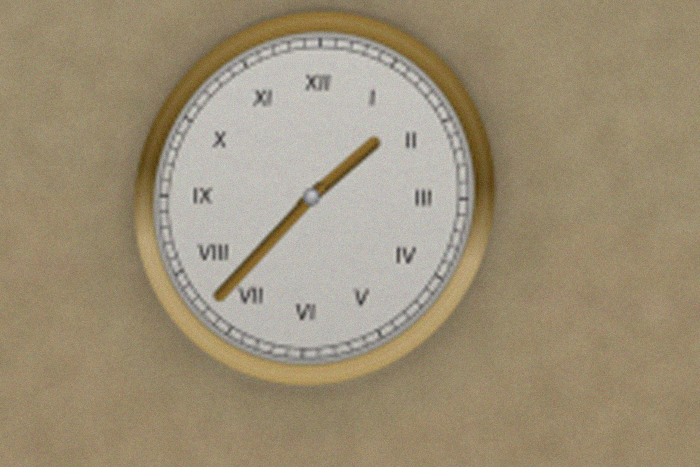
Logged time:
1h37
